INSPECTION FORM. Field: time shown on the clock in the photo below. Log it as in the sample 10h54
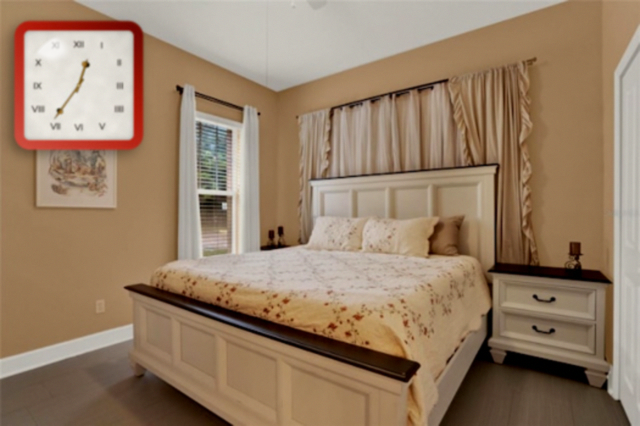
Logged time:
12h36
